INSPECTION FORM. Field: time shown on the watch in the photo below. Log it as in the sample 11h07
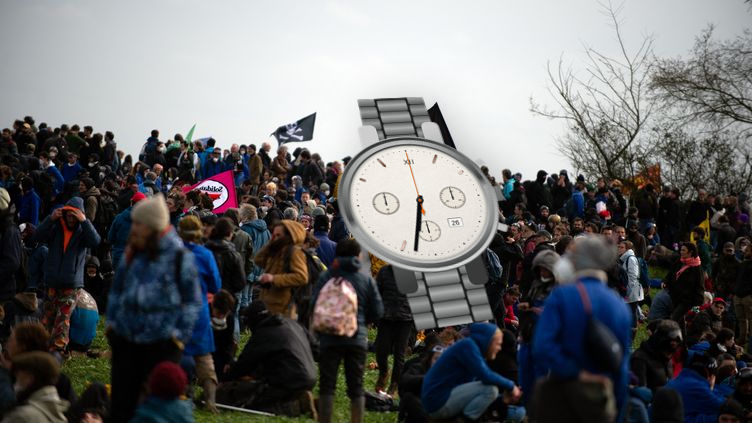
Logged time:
6h33
